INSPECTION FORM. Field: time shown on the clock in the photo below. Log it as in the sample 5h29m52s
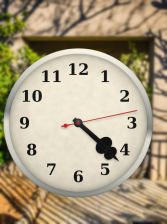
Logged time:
4h22m13s
